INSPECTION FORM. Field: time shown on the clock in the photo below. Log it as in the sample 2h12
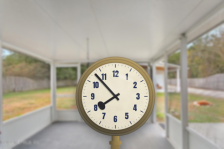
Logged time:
7h53
